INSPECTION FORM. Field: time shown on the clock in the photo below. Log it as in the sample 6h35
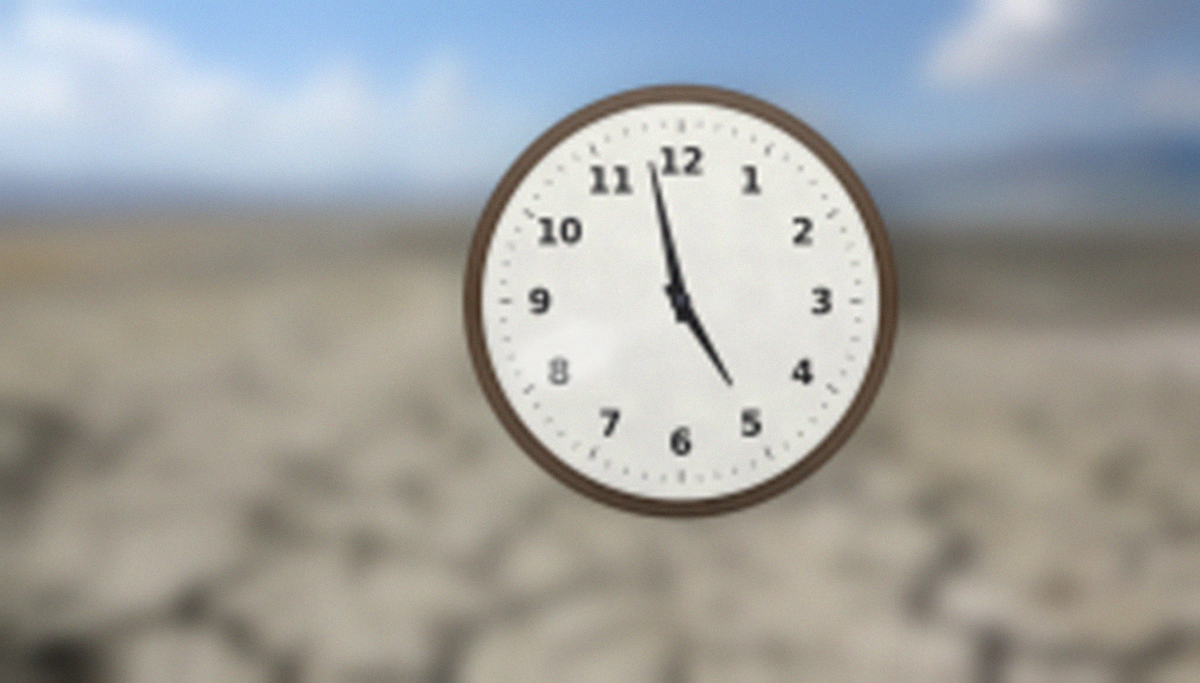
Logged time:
4h58
